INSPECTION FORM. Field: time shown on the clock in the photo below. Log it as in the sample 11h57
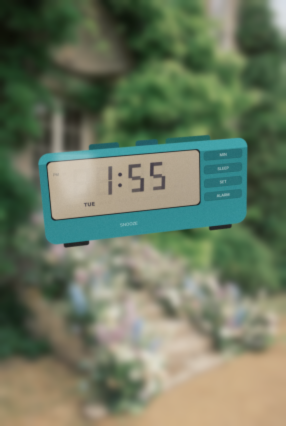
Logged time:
1h55
